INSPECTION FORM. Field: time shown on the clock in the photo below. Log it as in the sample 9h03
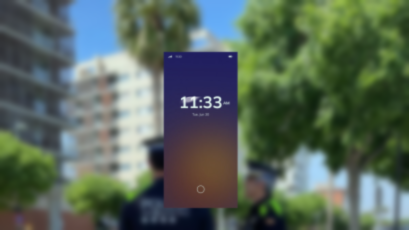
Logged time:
11h33
